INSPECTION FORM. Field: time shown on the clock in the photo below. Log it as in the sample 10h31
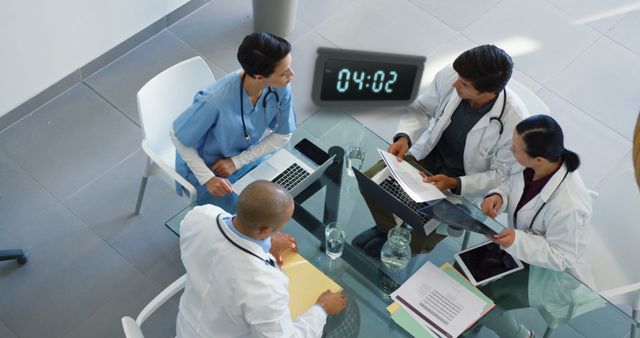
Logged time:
4h02
